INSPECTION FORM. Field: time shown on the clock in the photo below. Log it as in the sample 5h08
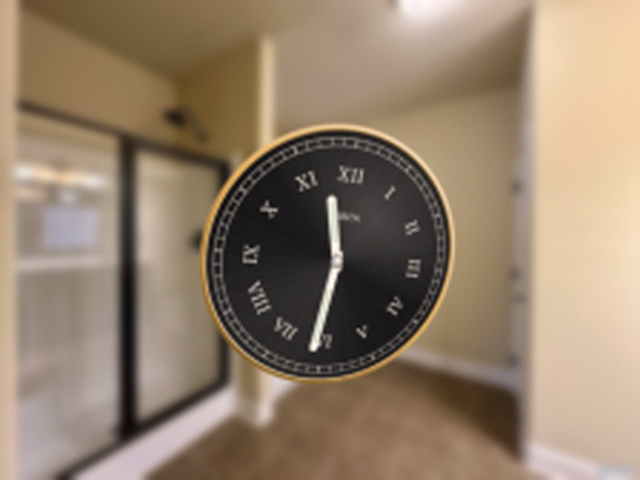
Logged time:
11h31
